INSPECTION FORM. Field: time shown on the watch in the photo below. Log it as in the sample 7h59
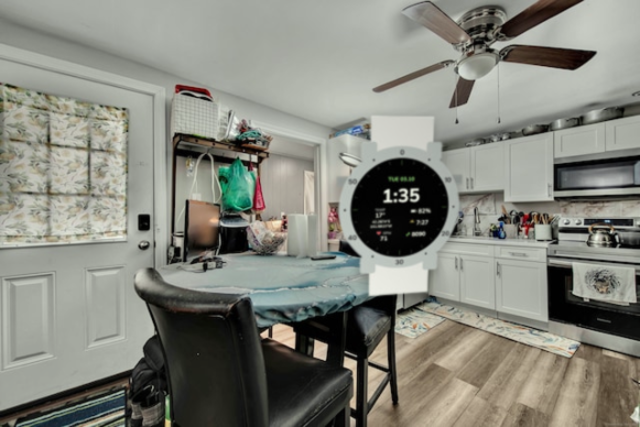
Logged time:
1h35
